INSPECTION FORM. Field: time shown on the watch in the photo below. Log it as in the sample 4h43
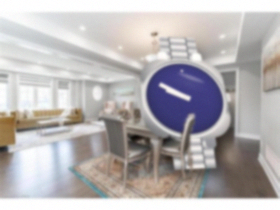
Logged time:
9h50
